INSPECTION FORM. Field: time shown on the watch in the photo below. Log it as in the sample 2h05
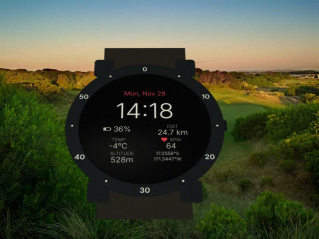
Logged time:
14h18
